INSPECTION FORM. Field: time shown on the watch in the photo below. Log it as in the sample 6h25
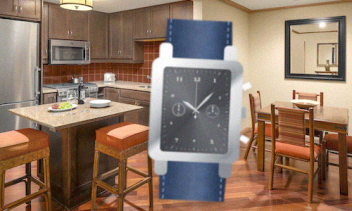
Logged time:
10h07
